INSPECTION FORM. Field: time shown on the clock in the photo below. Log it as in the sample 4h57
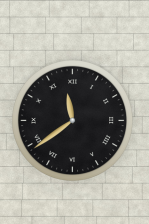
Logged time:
11h39
